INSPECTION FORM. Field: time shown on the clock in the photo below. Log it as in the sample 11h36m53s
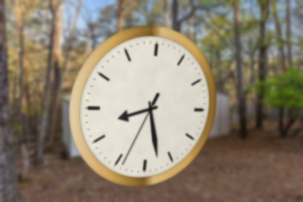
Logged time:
8h27m34s
